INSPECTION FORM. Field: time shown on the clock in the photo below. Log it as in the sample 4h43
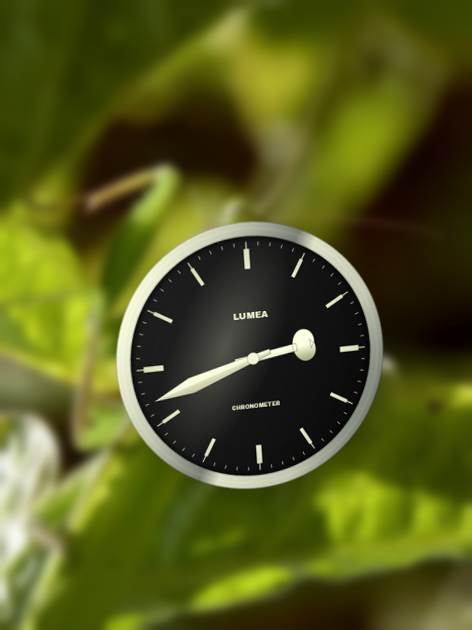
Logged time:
2h42
